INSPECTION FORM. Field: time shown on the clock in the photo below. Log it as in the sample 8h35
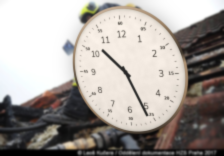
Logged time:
10h26
